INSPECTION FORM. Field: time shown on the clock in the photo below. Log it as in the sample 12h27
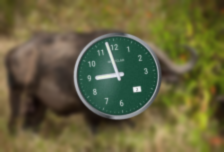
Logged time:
8h58
